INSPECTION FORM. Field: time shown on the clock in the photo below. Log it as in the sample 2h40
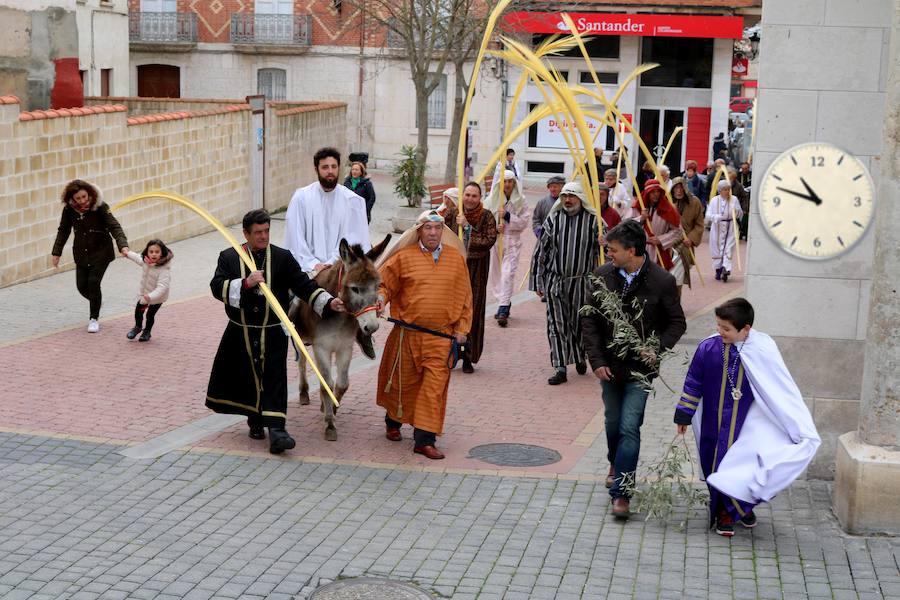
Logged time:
10h48
